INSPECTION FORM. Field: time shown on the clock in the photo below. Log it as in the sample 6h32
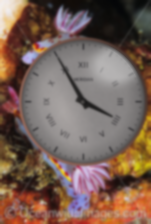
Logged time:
3h55
